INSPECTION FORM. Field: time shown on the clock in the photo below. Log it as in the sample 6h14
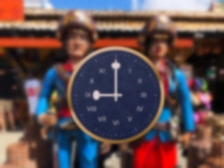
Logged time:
9h00
